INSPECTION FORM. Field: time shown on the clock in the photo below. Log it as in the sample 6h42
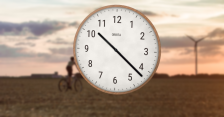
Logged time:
10h22
